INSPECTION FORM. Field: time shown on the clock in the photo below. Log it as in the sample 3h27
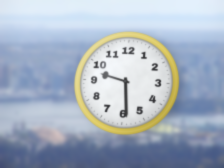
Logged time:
9h29
